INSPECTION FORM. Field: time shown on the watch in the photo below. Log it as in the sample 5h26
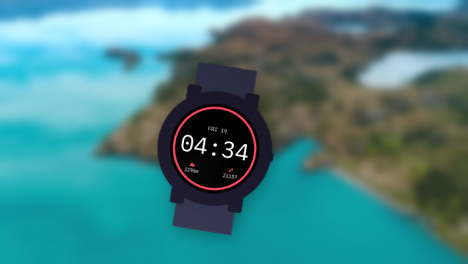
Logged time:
4h34
